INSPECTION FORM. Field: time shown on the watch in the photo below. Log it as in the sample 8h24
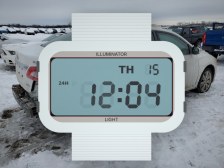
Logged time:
12h04
